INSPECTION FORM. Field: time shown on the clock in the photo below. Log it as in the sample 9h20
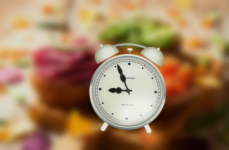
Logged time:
8h56
